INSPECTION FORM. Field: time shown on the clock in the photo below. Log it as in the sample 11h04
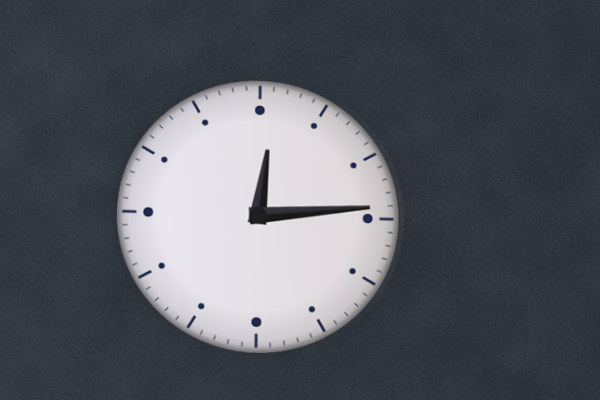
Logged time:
12h14
